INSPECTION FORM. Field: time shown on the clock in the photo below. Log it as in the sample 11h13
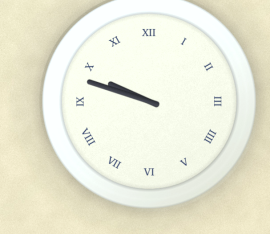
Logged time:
9h48
